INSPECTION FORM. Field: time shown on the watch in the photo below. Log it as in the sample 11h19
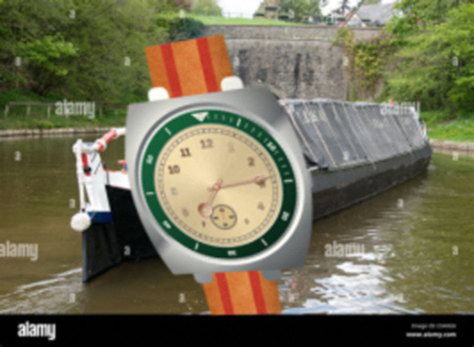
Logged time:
7h14
